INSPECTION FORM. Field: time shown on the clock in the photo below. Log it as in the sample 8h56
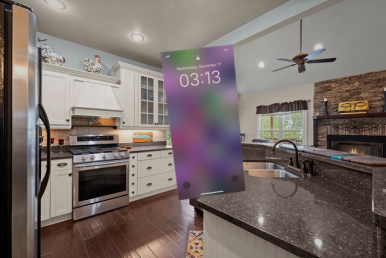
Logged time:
3h13
